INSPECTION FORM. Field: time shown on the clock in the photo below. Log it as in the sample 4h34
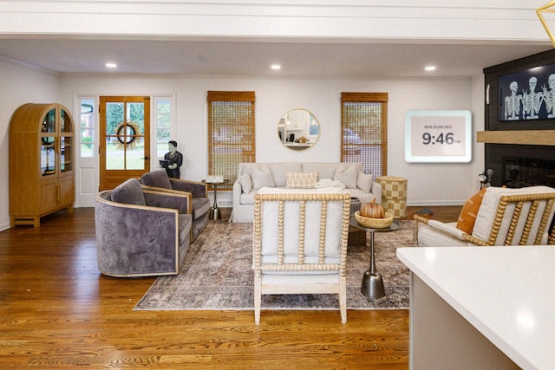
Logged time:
9h46
